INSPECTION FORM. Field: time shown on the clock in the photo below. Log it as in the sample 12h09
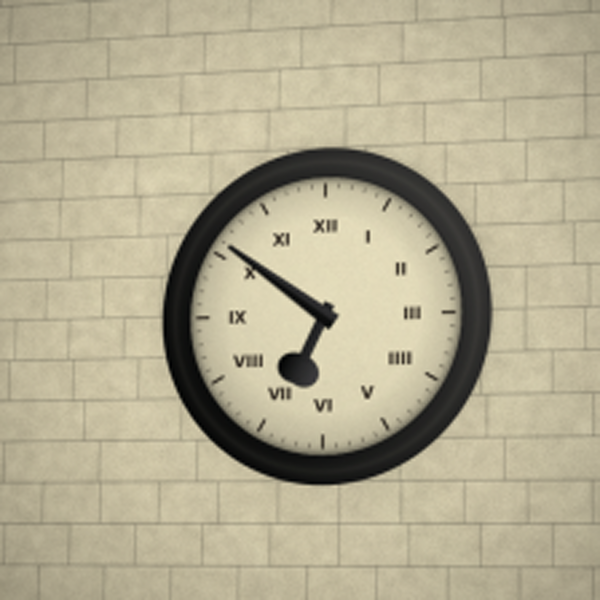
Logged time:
6h51
